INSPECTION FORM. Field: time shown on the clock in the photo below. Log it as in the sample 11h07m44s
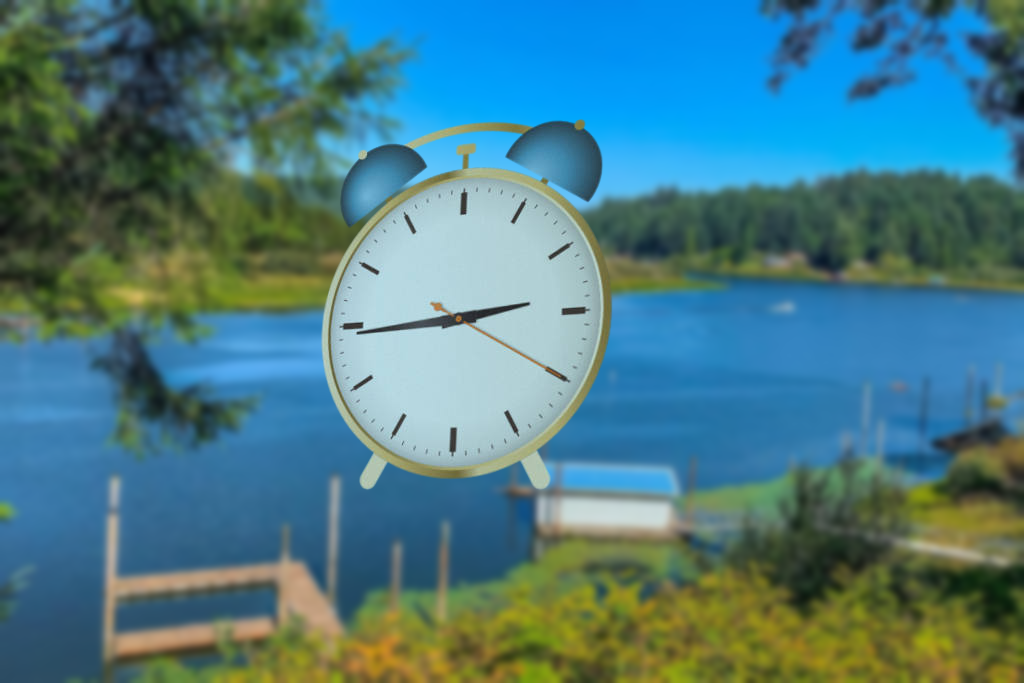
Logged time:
2h44m20s
